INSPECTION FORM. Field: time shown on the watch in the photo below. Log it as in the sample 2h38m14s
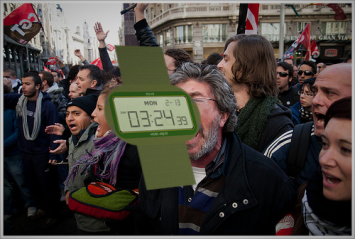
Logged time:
3h24m39s
